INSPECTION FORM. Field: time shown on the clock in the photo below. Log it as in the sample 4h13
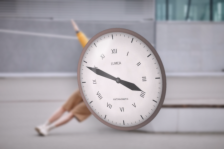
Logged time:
3h49
